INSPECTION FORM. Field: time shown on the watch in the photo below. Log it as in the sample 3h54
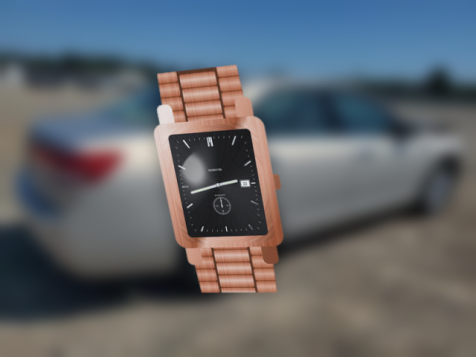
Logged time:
2h43
